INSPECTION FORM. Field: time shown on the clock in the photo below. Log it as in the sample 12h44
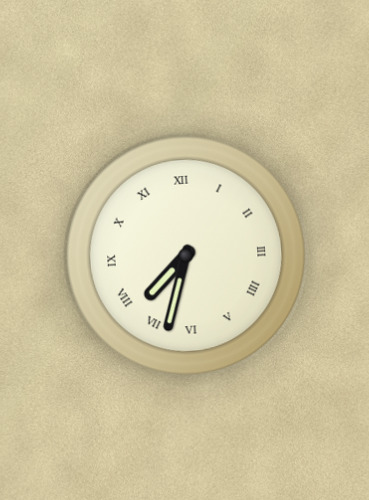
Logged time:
7h33
